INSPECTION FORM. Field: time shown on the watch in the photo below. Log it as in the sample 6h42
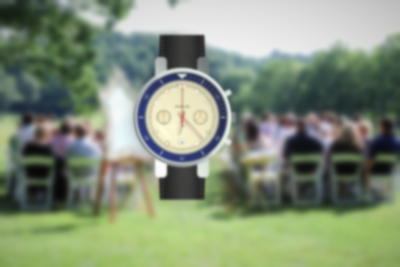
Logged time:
6h23
